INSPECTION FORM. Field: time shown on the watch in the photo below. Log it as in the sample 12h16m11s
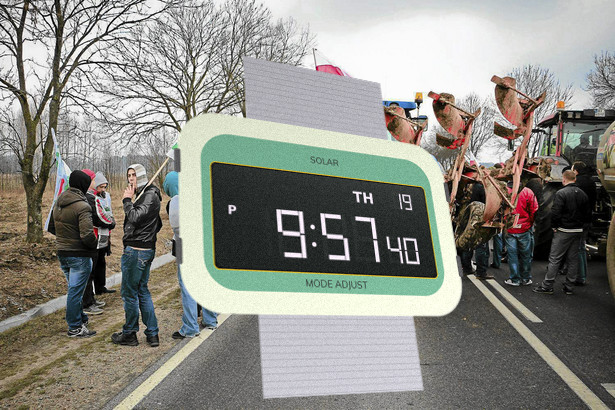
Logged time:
9h57m40s
